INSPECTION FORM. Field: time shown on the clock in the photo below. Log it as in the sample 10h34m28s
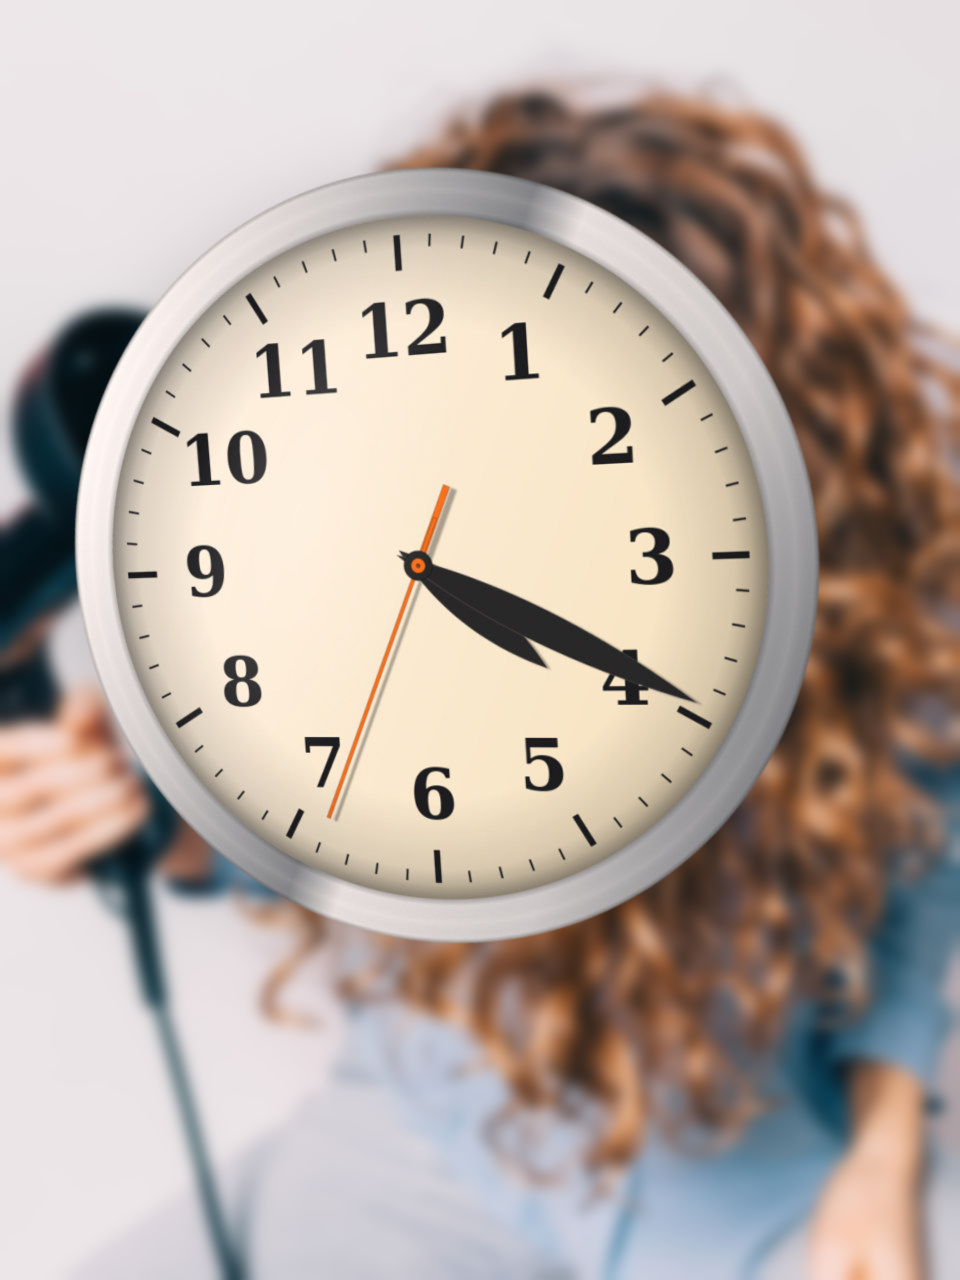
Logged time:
4h19m34s
